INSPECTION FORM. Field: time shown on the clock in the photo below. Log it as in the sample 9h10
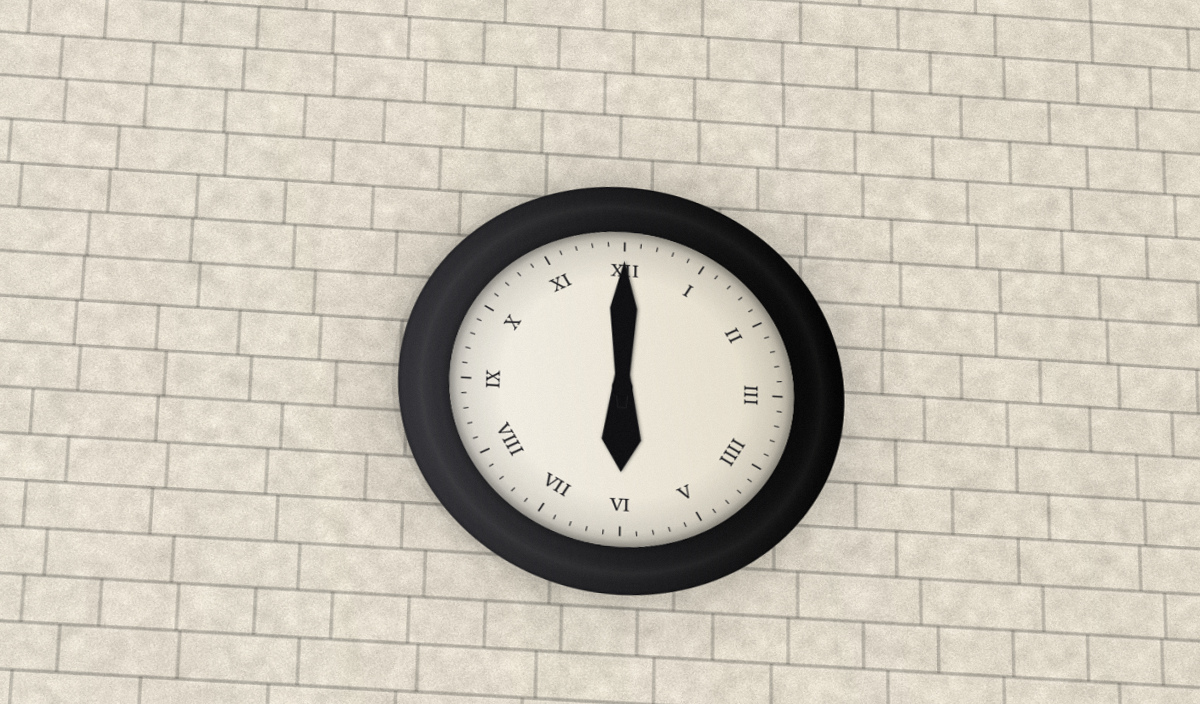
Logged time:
6h00
